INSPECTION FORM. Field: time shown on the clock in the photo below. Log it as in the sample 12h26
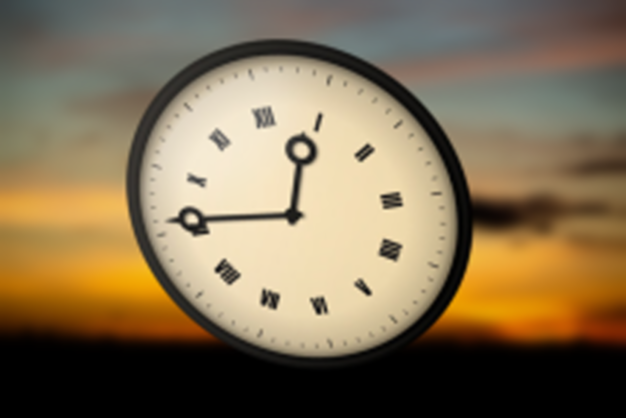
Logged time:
12h46
